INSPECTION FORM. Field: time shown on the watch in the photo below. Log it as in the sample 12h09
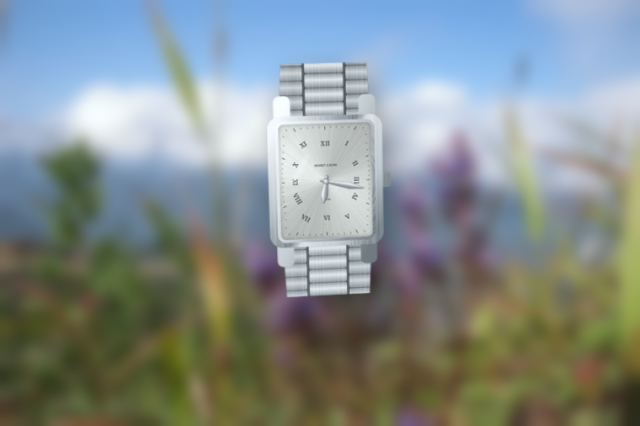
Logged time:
6h17
